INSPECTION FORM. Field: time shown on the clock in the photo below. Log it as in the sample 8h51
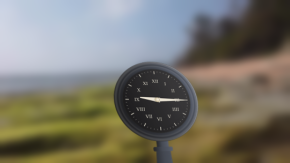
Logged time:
9h15
